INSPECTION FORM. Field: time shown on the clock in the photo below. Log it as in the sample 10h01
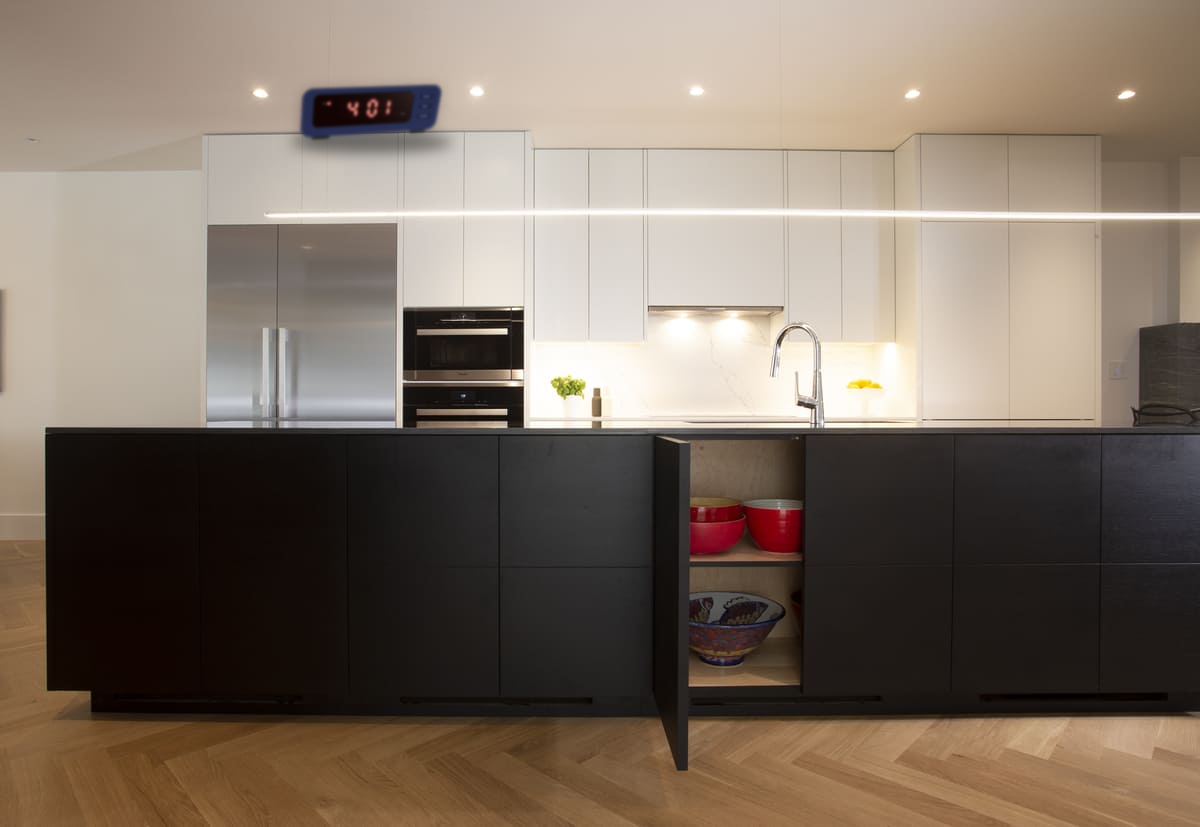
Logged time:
4h01
